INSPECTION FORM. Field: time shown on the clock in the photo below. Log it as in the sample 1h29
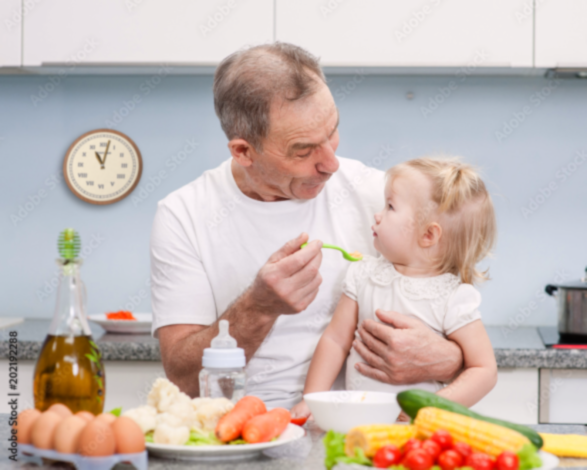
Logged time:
11h02
